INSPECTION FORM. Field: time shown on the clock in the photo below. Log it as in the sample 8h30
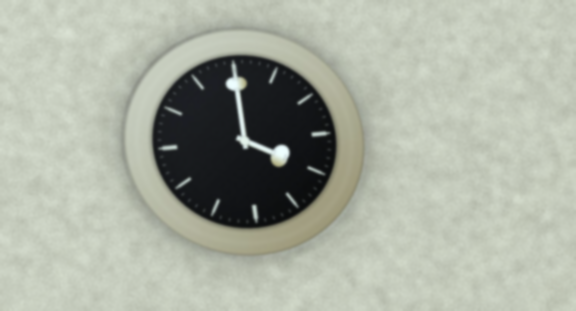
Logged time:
4h00
